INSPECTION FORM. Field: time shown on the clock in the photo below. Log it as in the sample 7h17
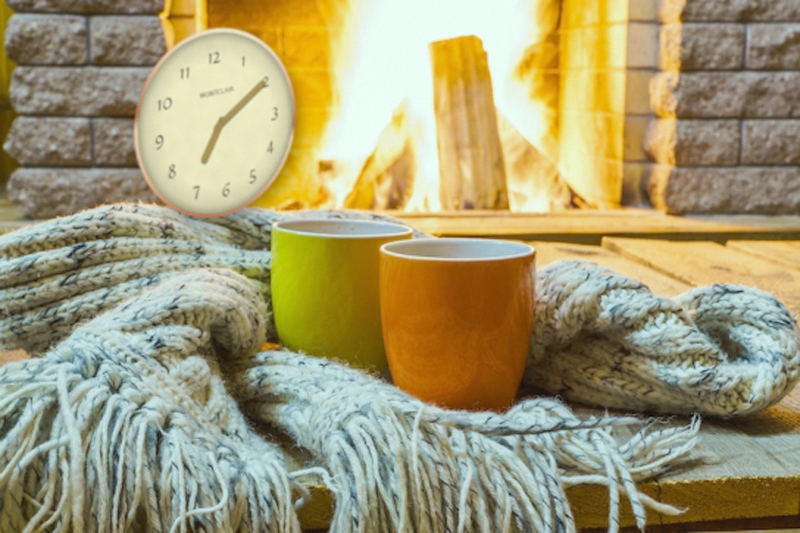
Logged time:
7h10
